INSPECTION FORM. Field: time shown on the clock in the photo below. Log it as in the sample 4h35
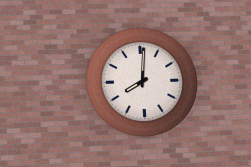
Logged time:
8h01
